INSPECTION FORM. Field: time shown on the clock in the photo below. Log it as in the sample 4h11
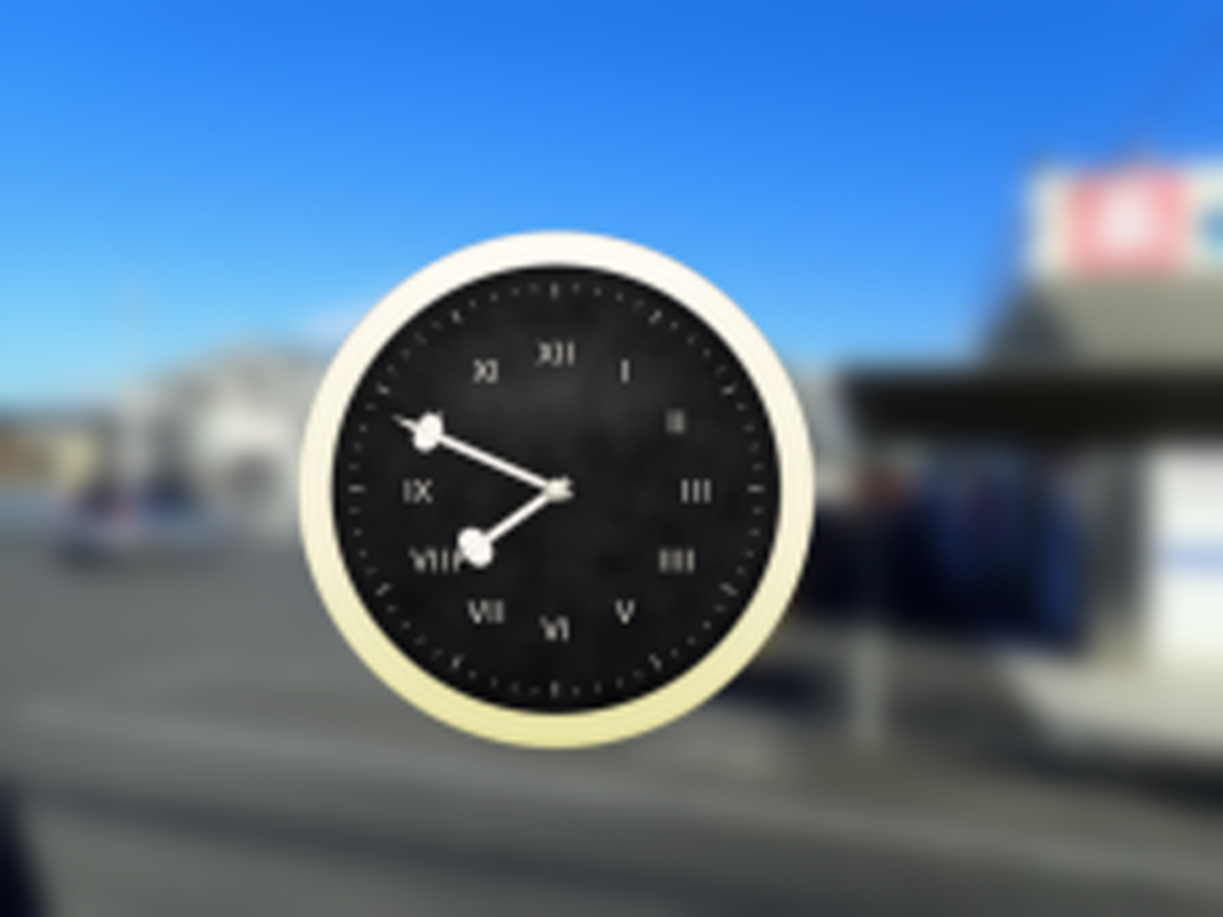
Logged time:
7h49
